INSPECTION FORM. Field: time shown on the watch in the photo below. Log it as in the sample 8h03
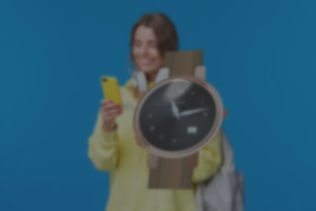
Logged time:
11h13
